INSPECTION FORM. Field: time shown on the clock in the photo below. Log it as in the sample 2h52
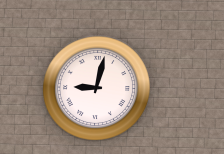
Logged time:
9h02
